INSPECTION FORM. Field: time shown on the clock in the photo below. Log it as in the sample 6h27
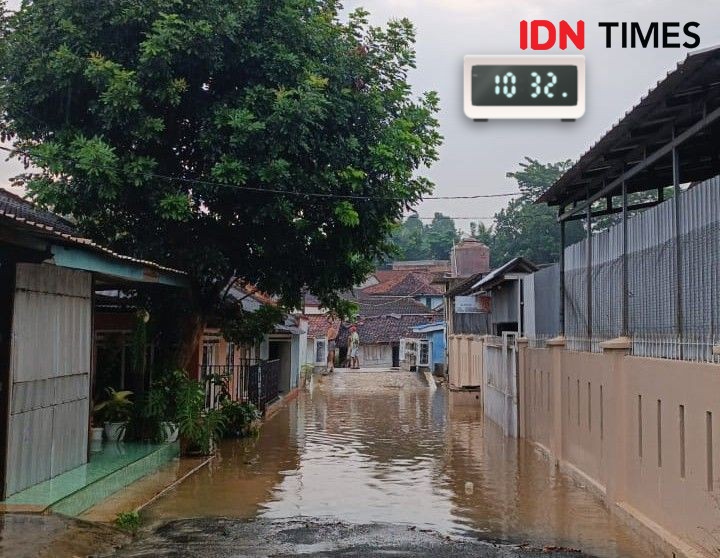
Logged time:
10h32
